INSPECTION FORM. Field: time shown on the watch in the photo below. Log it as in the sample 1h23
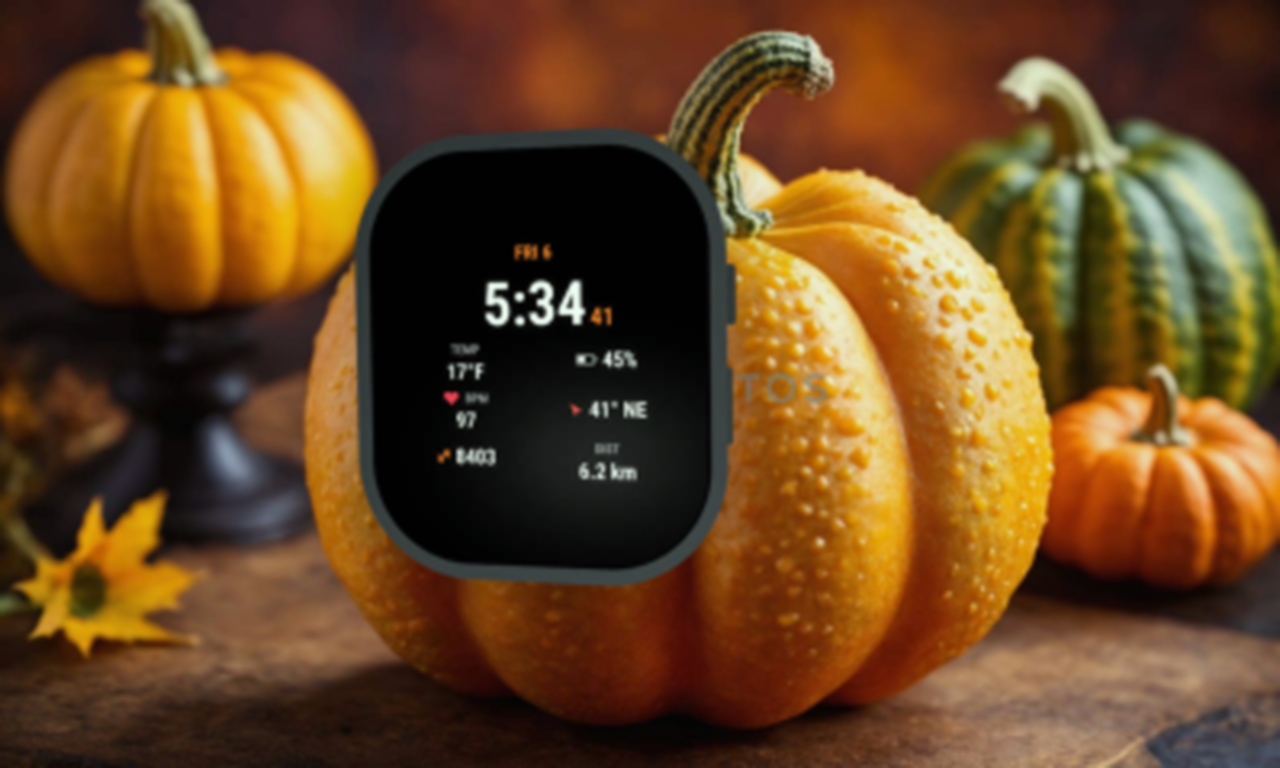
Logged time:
5h34
